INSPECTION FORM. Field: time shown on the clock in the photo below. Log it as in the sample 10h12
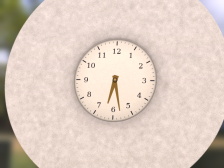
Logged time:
6h28
